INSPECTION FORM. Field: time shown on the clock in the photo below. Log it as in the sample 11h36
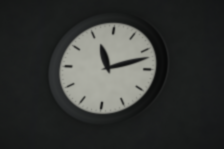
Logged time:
11h12
